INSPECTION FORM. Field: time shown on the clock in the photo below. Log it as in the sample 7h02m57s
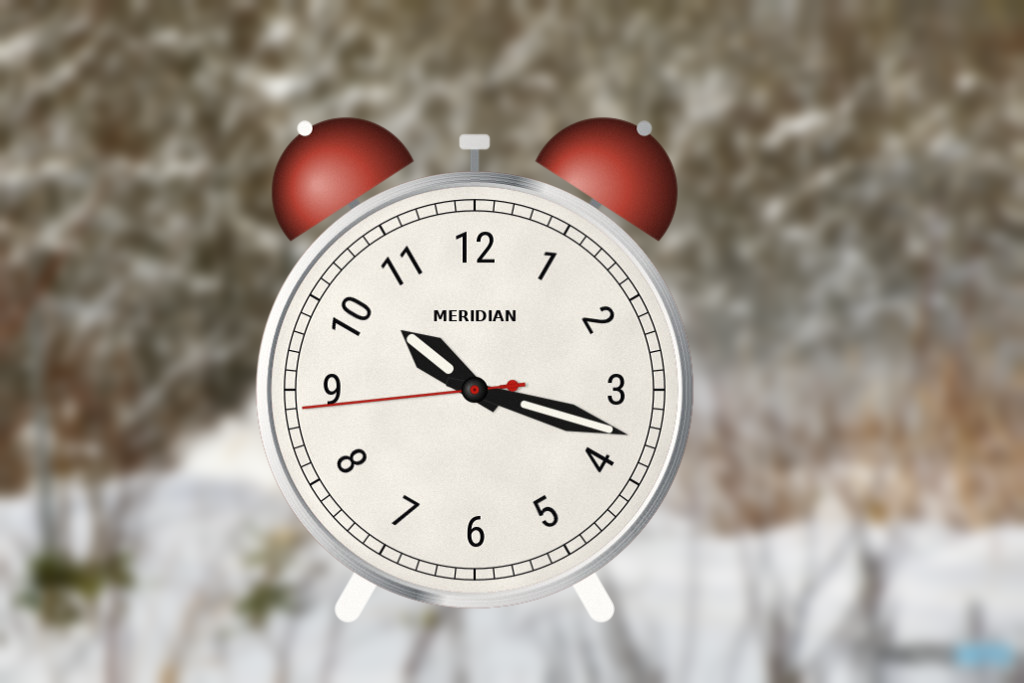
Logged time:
10h17m44s
